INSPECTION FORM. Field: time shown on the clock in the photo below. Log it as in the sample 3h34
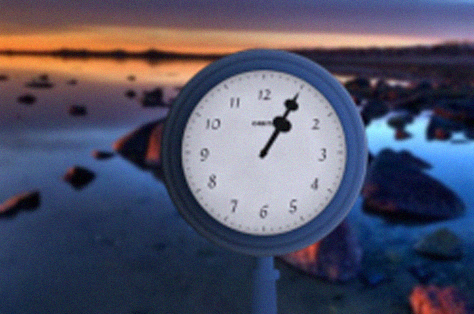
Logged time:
1h05
